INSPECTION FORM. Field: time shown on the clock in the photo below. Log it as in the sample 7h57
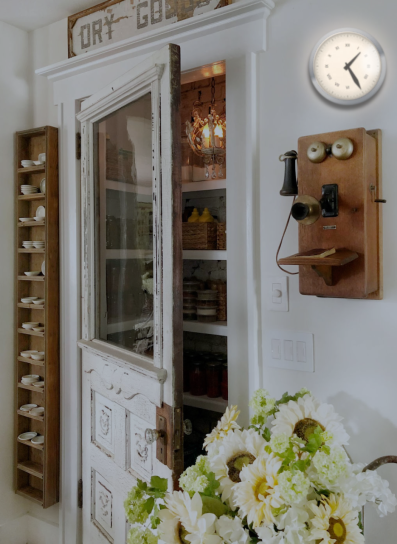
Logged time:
1h25
